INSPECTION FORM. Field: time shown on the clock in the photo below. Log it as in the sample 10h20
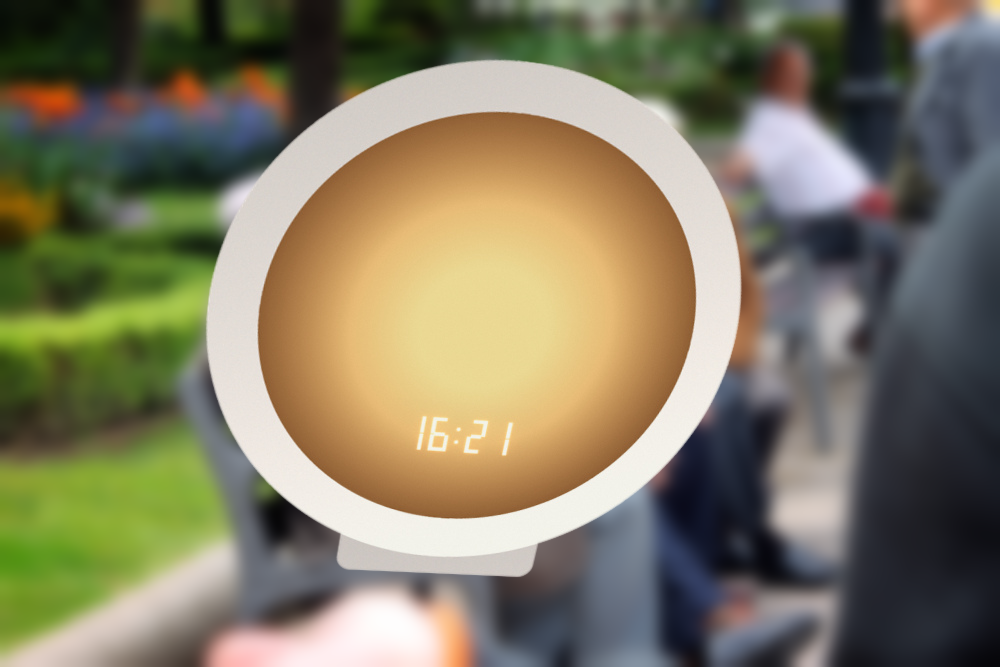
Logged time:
16h21
